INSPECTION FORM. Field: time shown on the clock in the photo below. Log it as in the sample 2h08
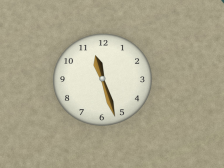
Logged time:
11h27
